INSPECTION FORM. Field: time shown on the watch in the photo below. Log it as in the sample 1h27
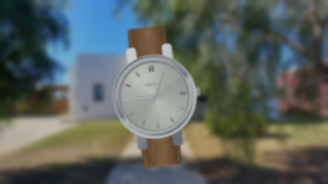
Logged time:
9h04
